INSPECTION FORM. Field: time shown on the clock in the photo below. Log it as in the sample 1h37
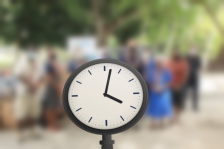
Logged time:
4h02
